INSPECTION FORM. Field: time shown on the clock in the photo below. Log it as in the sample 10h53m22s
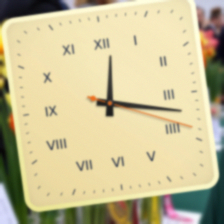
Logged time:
12h17m19s
